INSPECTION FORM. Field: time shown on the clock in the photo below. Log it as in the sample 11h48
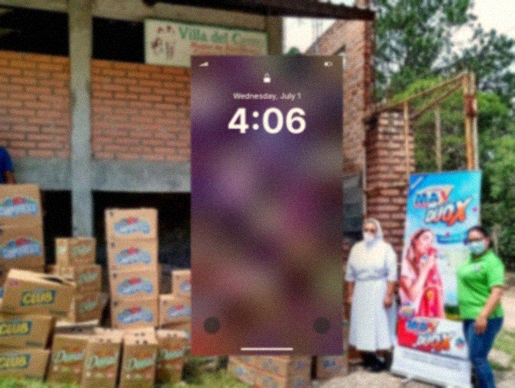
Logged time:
4h06
